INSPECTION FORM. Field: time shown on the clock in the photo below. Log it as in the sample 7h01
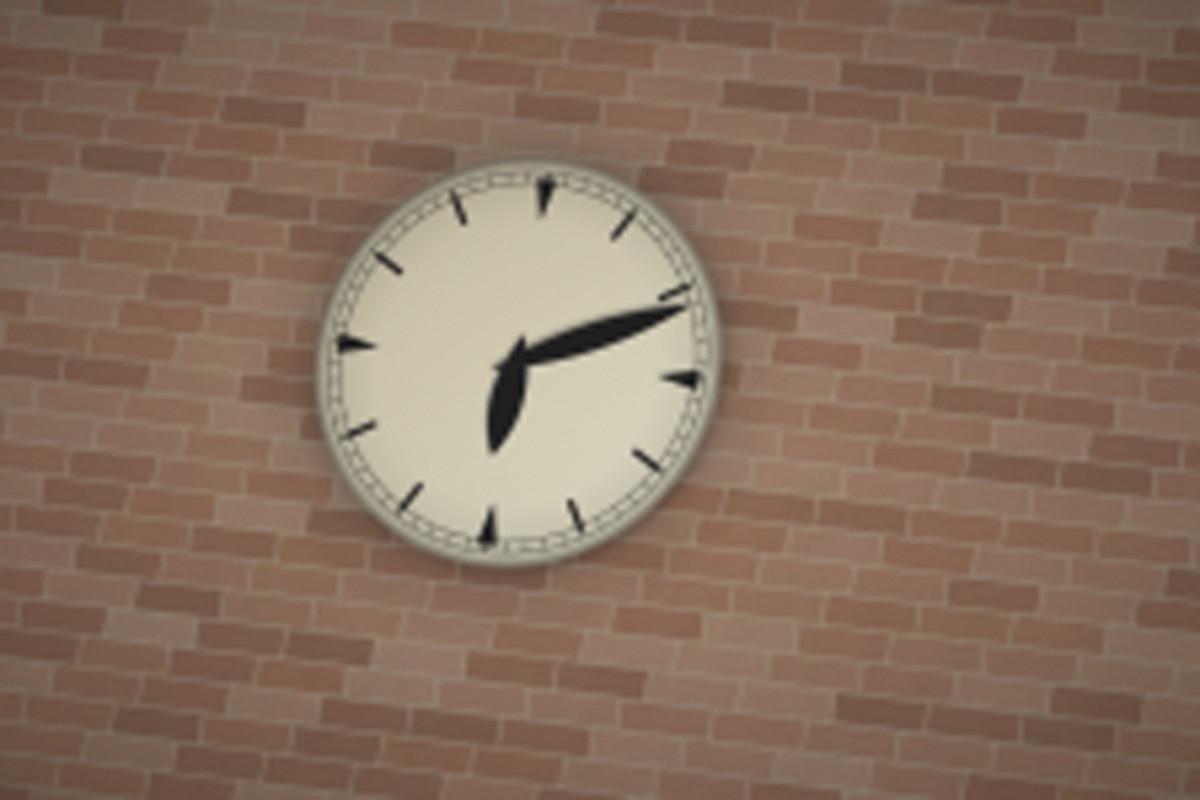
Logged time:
6h11
